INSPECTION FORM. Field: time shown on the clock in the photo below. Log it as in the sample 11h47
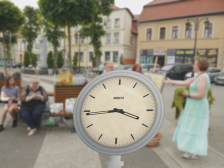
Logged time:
3h44
